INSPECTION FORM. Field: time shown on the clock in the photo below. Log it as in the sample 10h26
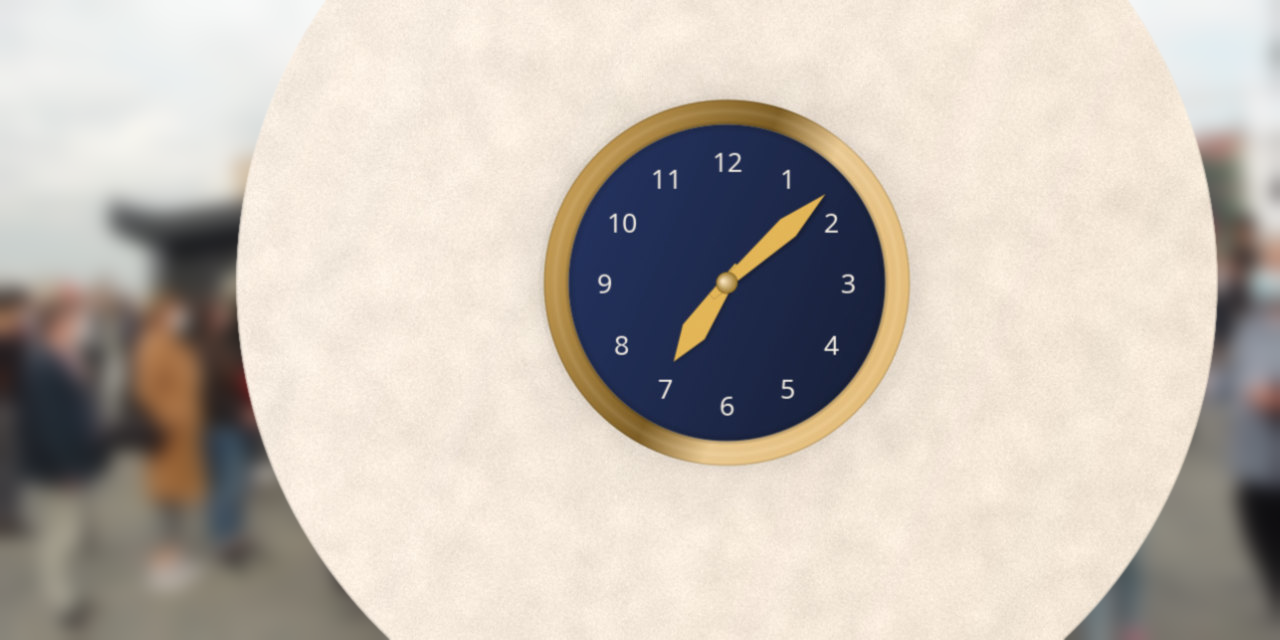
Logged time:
7h08
